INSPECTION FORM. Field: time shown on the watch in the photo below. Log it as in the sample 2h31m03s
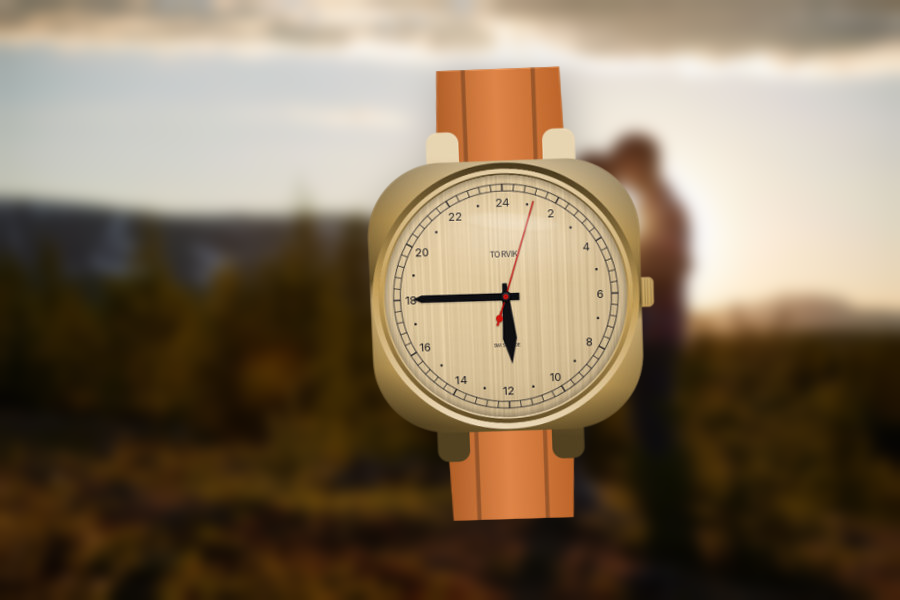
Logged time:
11h45m03s
